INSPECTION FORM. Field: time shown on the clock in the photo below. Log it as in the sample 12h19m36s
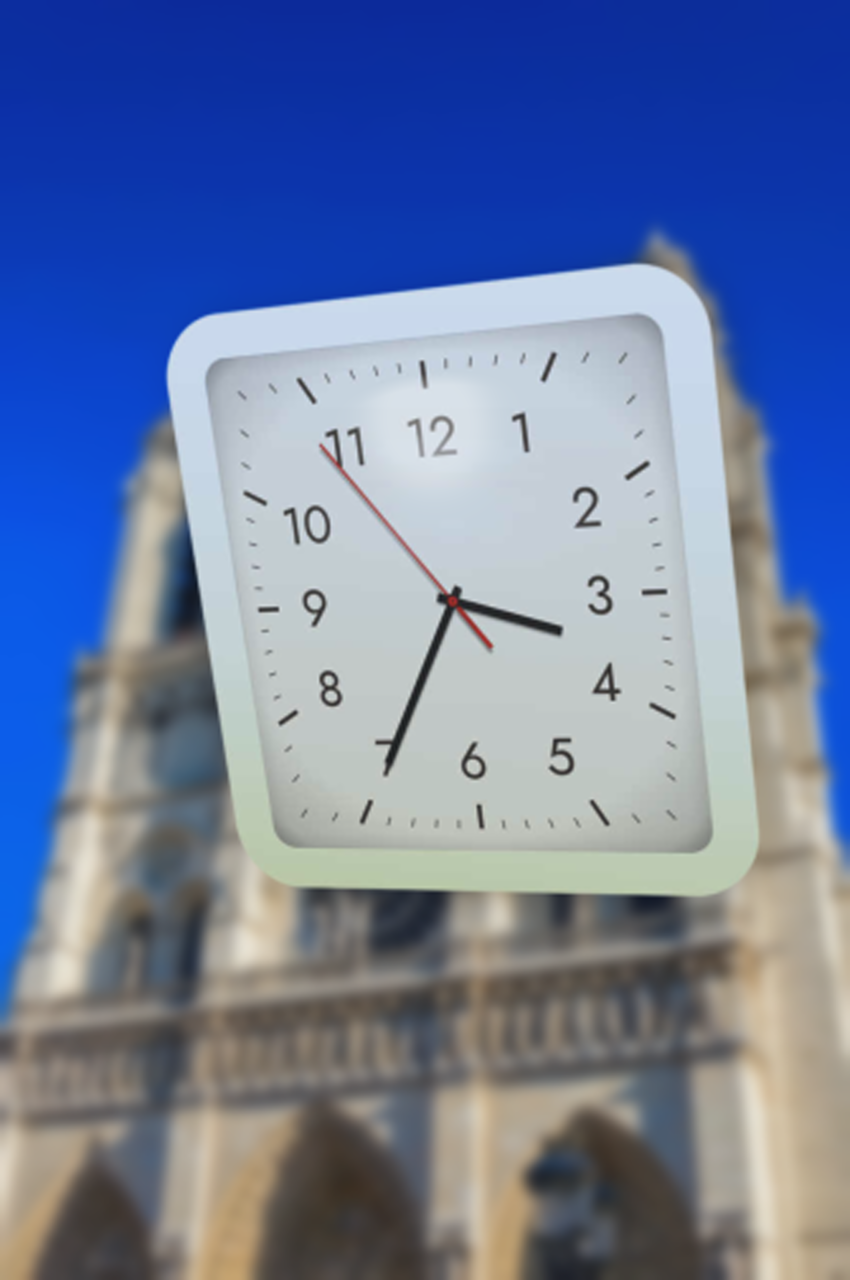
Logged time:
3h34m54s
